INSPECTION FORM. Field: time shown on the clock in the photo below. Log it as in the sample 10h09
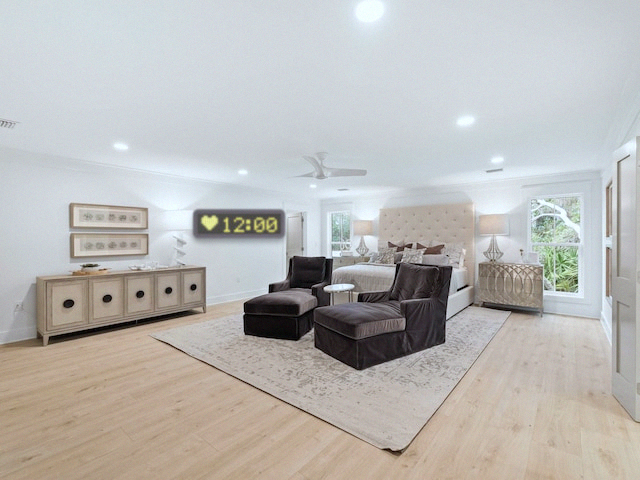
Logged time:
12h00
